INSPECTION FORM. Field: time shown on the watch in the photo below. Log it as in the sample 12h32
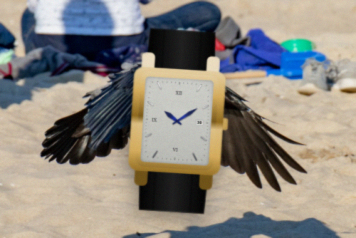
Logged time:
10h09
